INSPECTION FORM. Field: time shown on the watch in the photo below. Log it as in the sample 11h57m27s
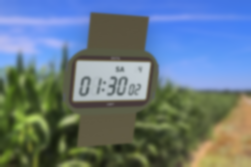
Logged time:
1h30m02s
